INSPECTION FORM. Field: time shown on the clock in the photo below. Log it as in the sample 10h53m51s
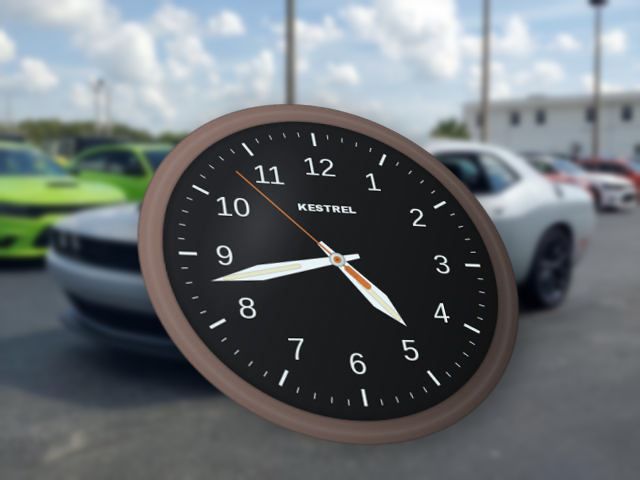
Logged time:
4h42m53s
